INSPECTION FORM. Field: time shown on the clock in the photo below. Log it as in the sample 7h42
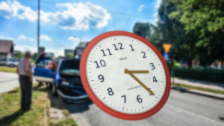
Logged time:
3h25
